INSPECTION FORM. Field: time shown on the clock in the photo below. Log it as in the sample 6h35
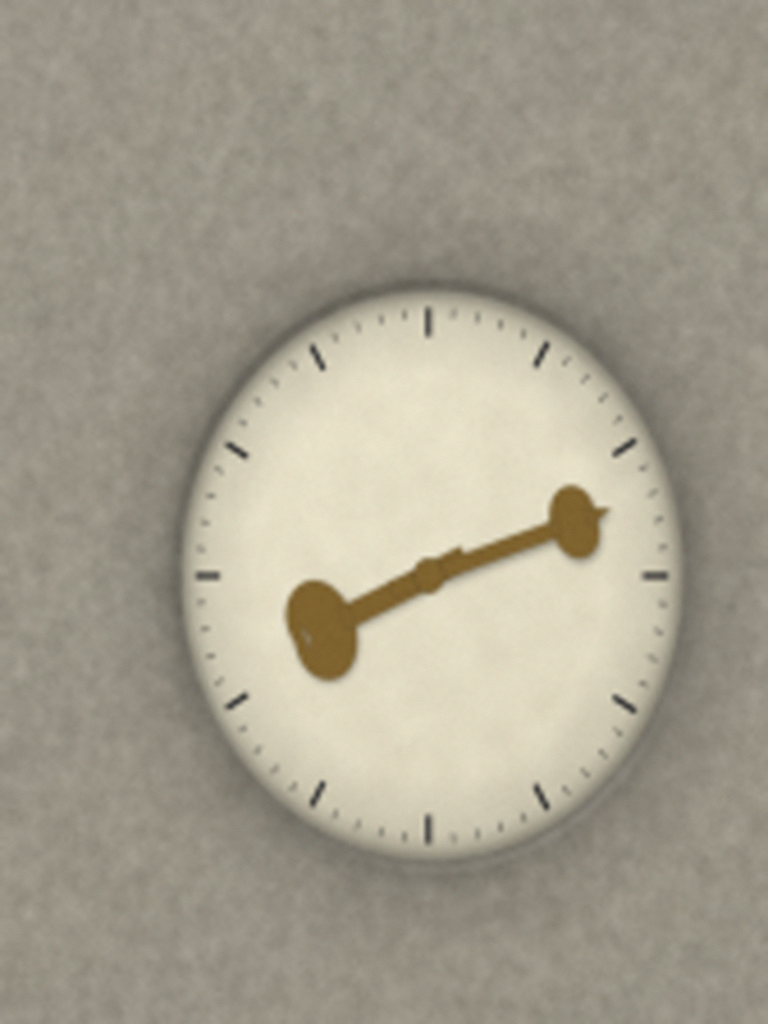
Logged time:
8h12
